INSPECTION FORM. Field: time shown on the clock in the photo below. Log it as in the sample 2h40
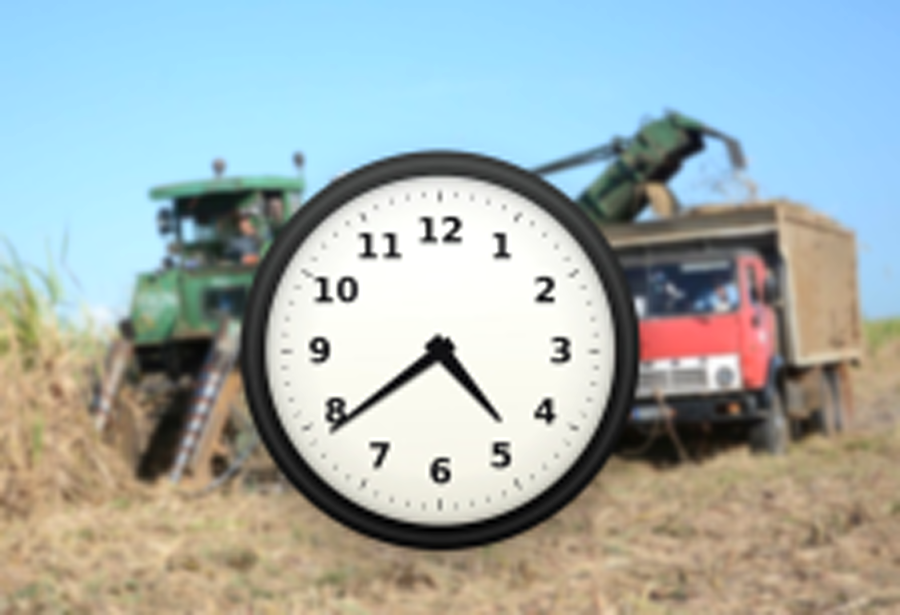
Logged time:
4h39
